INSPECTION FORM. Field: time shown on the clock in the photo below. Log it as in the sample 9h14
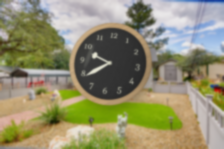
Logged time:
9h39
